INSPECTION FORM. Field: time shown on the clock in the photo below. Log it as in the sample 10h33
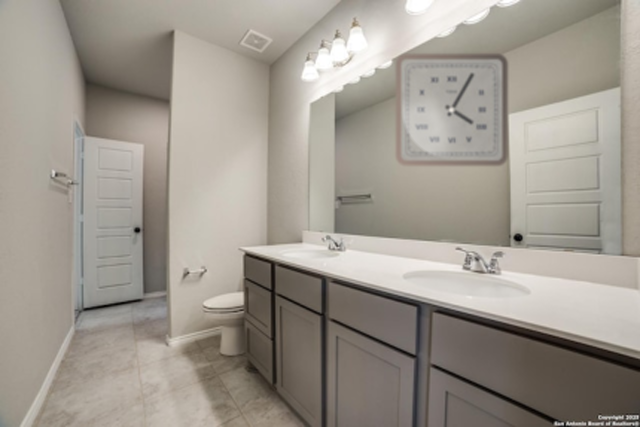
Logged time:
4h05
